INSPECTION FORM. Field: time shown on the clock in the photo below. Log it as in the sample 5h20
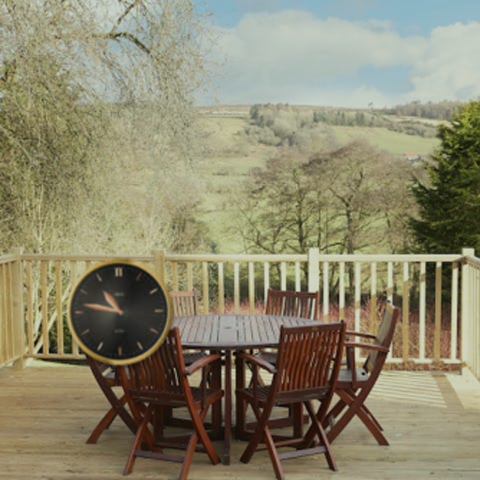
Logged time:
10h47
